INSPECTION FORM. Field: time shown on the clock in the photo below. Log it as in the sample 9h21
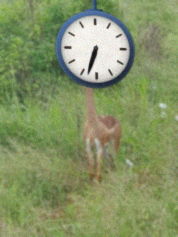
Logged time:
6h33
